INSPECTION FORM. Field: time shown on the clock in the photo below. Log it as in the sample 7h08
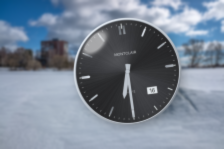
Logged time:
6h30
